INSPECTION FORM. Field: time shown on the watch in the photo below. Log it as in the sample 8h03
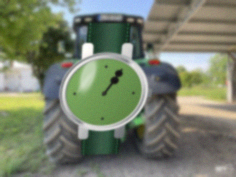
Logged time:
1h05
